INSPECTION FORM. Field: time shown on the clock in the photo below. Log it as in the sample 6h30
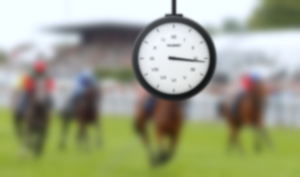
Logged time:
3h16
